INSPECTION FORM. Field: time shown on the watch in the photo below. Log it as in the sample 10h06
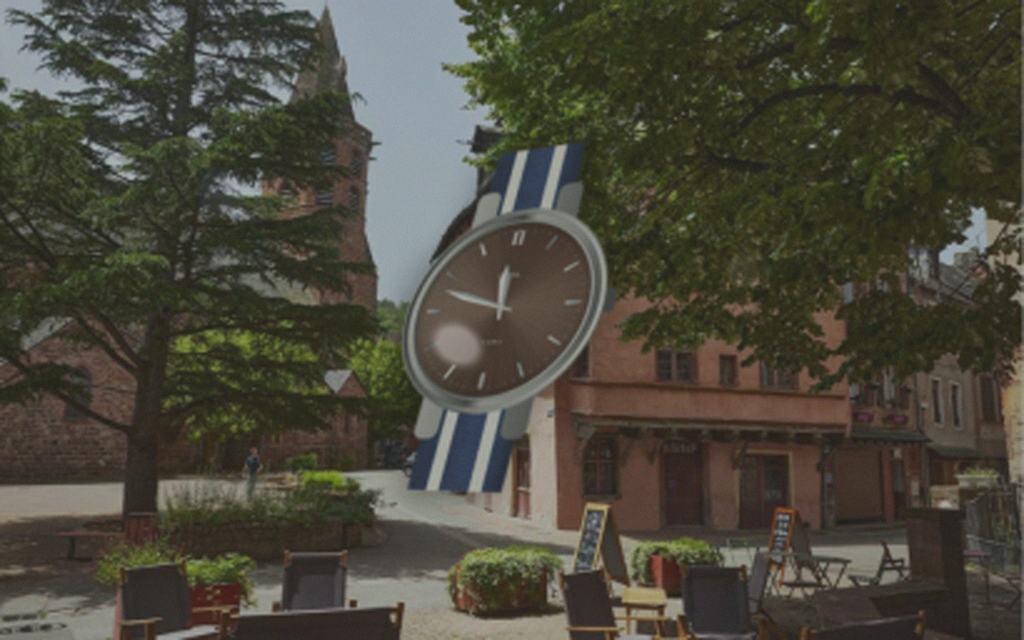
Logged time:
11h48
